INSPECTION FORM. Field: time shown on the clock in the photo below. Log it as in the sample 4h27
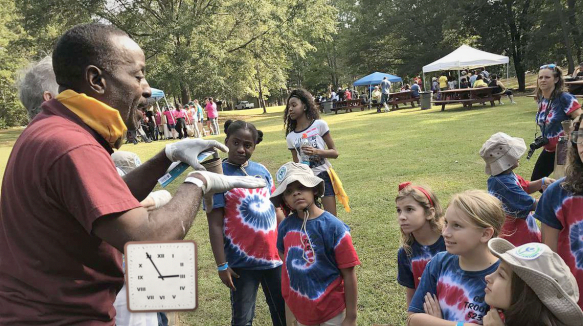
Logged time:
2h55
